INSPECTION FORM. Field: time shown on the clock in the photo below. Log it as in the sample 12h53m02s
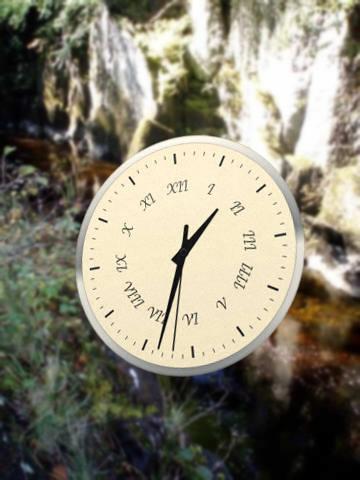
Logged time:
1h33m32s
